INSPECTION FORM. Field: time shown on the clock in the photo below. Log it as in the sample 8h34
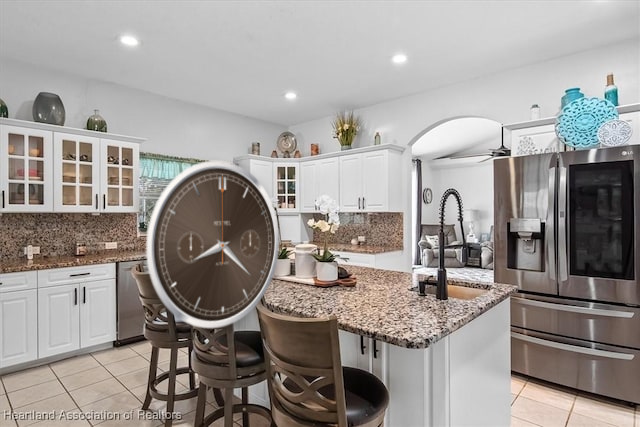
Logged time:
8h22
